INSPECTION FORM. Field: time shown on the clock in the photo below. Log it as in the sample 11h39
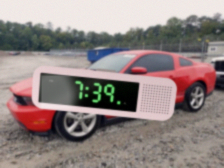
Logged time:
7h39
